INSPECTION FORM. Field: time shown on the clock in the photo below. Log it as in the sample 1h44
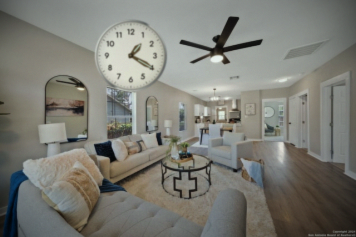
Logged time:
1h20
